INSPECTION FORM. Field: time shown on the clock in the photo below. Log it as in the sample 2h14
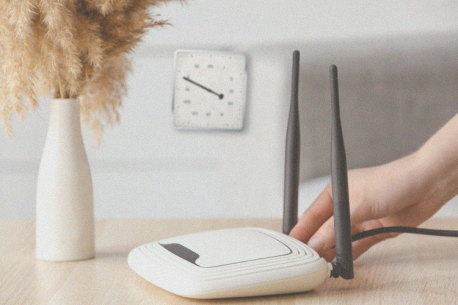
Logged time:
3h49
